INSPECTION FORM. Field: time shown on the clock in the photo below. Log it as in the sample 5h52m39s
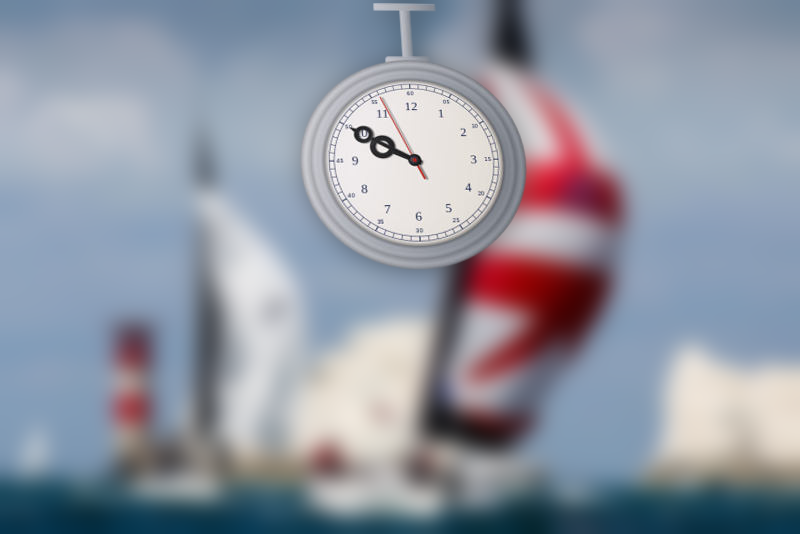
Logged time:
9h49m56s
